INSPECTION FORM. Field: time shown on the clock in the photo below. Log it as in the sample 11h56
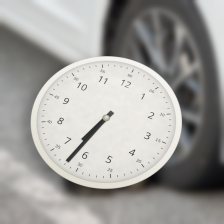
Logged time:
6h32
